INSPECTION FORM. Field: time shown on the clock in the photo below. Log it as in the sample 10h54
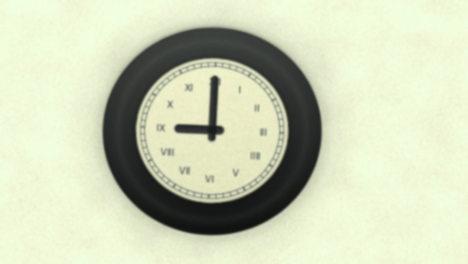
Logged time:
9h00
